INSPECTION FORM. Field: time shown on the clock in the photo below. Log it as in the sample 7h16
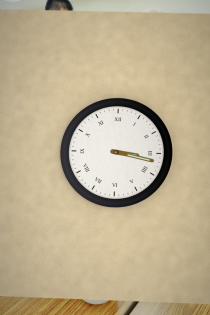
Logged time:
3h17
